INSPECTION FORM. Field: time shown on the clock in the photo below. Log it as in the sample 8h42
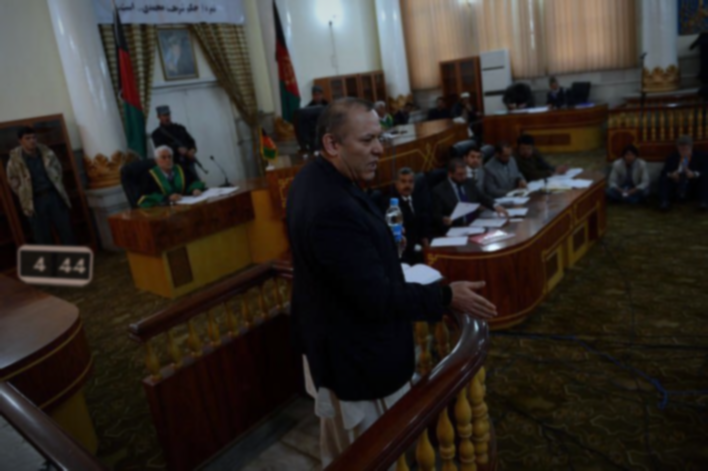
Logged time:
4h44
